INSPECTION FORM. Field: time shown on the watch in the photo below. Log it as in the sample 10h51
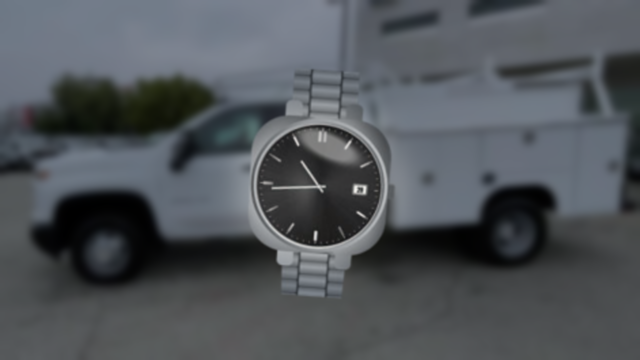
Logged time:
10h44
